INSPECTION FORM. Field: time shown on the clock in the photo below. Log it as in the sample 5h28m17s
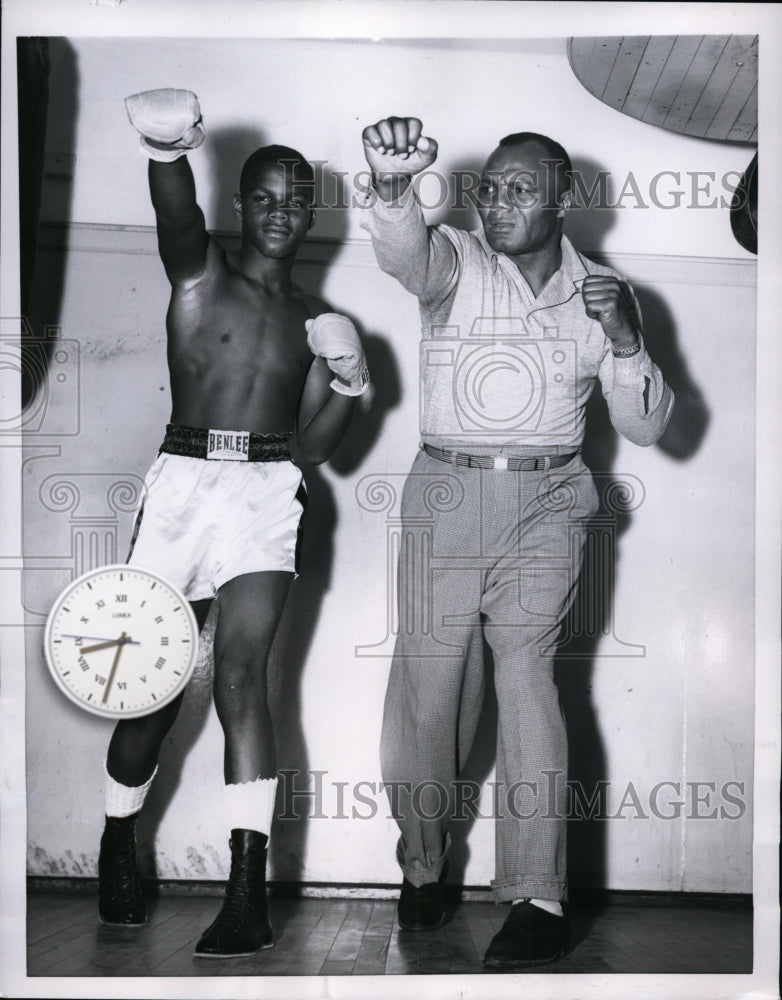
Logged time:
8h32m46s
